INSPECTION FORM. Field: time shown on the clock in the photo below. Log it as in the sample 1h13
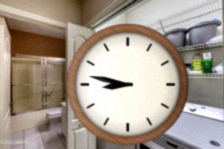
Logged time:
8h47
